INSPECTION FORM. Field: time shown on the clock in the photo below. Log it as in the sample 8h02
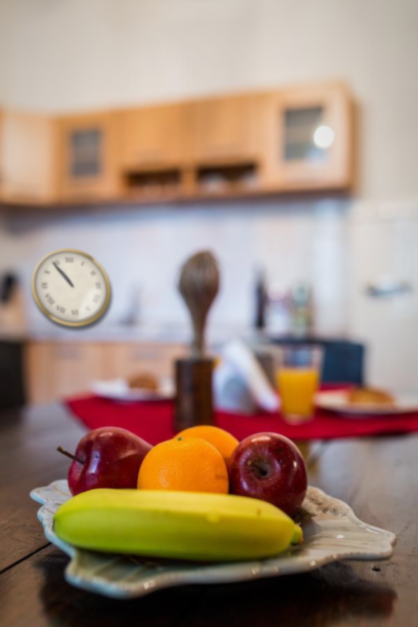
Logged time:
10h54
